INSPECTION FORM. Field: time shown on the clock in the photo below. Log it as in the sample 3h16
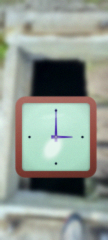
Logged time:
3h00
